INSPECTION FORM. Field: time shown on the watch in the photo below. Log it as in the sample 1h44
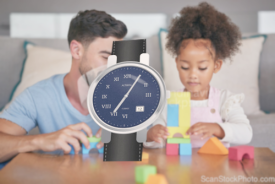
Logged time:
7h05
